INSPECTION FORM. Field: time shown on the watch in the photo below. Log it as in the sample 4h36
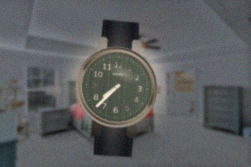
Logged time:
7h37
